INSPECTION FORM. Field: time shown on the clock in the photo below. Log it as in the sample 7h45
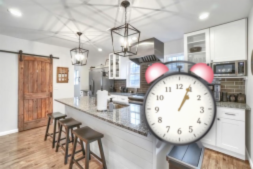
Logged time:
1h04
